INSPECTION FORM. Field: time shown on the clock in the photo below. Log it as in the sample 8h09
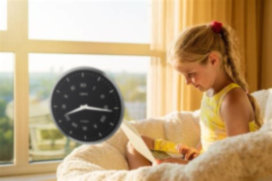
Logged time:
8h16
